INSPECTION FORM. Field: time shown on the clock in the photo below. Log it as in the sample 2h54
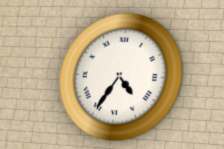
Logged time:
4h35
